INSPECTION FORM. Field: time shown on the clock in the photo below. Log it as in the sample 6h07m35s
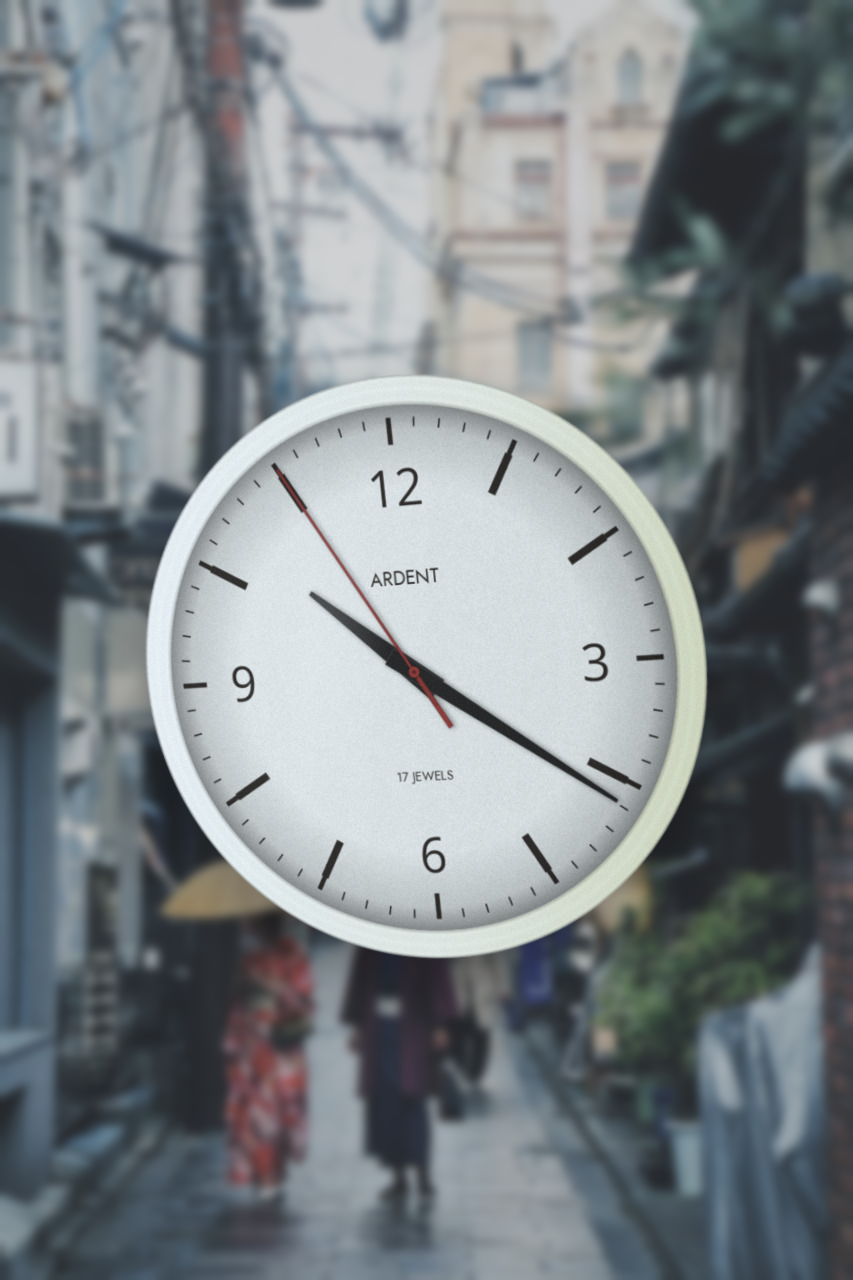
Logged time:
10h20m55s
